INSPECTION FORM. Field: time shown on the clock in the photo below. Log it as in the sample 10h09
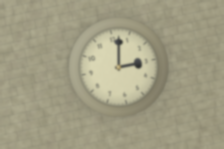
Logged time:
3h02
